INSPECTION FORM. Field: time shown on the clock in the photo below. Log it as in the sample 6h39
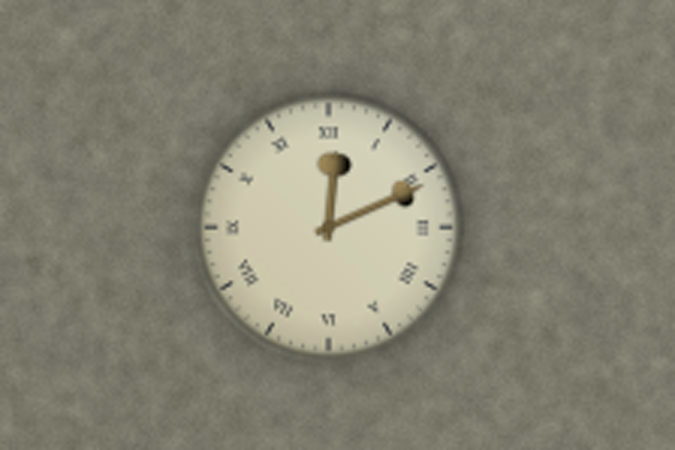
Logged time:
12h11
